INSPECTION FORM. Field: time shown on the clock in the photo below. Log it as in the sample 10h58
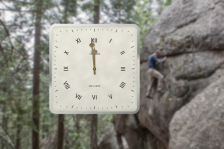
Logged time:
11h59
